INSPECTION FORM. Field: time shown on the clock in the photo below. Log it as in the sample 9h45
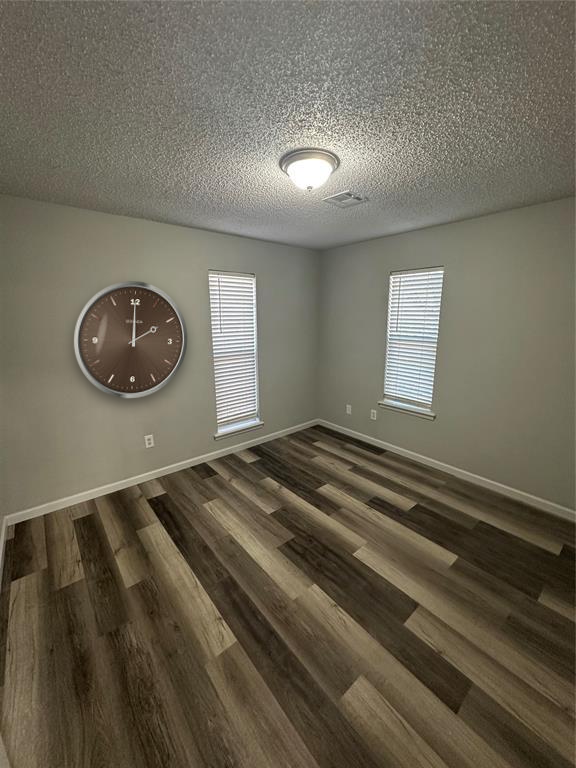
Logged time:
2h00
